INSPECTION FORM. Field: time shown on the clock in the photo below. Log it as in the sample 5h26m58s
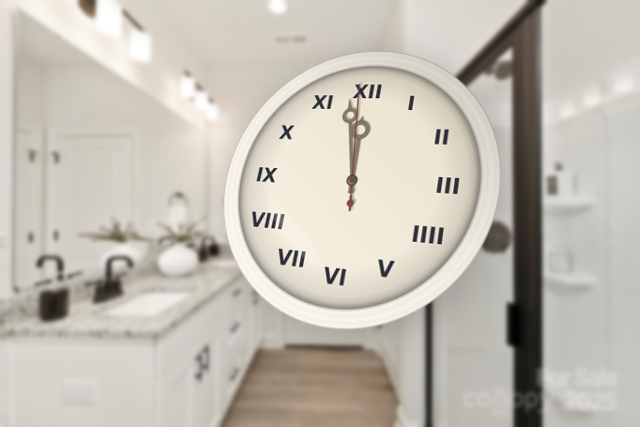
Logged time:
11h57m59s
